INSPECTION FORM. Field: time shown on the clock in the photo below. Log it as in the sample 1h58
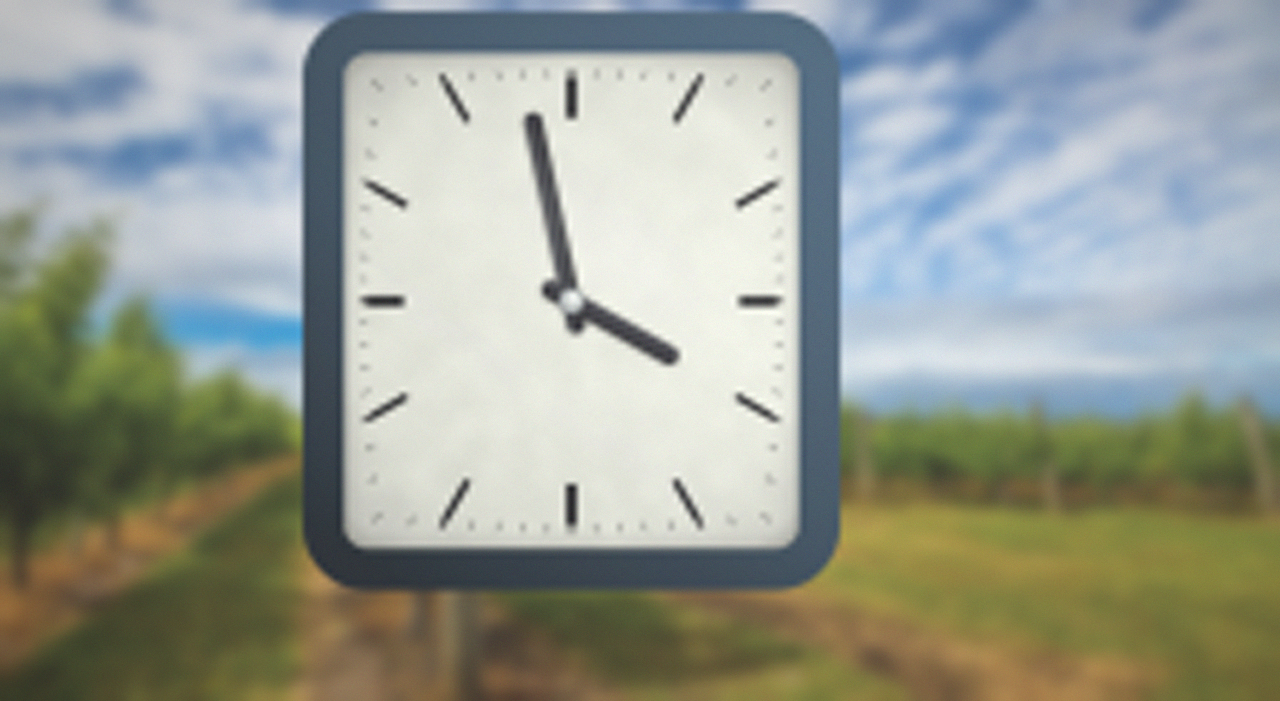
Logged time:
3h58
